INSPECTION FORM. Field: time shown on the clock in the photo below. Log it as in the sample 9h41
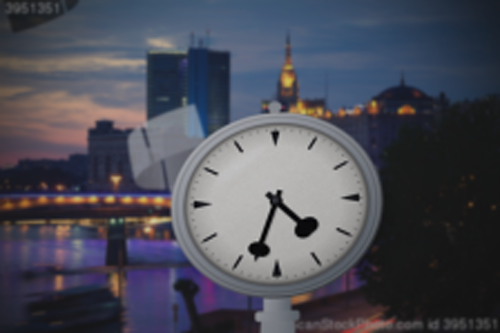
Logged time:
4h33
